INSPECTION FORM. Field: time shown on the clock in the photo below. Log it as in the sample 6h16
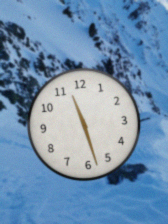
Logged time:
11h28
